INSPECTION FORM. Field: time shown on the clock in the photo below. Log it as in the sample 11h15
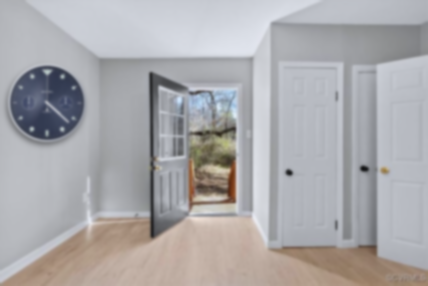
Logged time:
4h22
